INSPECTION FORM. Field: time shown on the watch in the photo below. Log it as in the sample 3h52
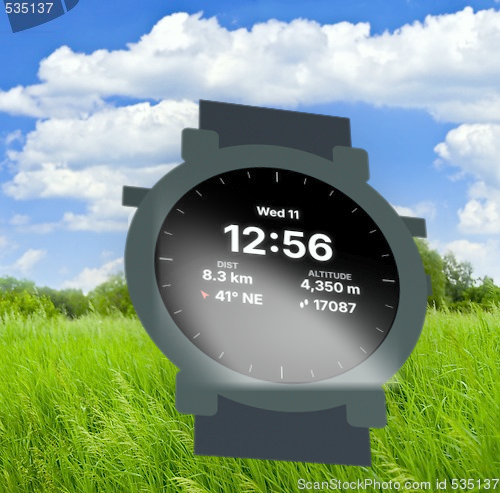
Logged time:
12h56
